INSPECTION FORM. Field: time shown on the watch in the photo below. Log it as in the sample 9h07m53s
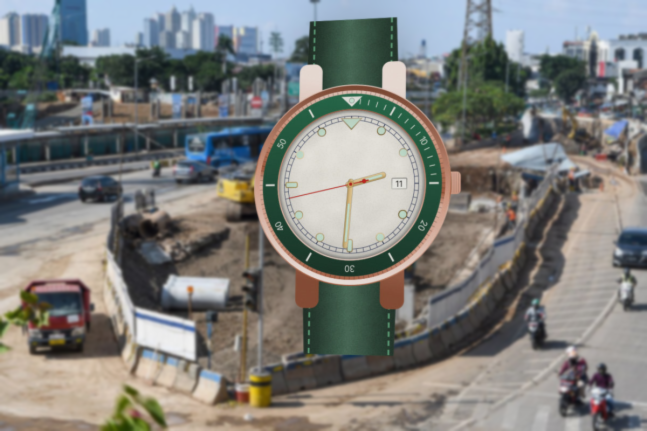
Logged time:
2h30m43s
